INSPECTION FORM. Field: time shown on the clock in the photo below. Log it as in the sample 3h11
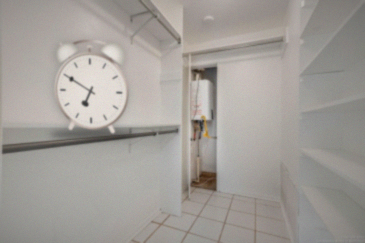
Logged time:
6h50
